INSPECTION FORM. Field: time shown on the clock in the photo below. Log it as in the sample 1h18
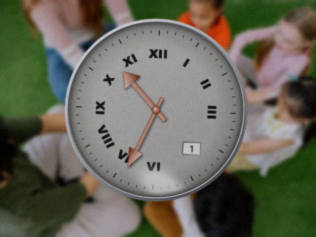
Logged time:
10h34
